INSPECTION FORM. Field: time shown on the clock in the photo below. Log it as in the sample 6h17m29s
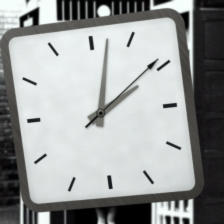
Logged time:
2h02m09s
